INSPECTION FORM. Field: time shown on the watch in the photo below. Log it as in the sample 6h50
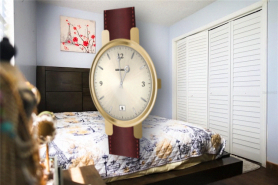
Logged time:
12h59
